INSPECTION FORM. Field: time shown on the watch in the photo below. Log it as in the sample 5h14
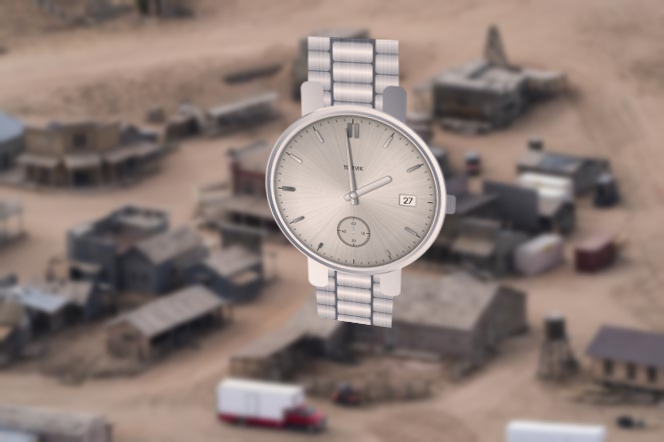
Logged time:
1h59
